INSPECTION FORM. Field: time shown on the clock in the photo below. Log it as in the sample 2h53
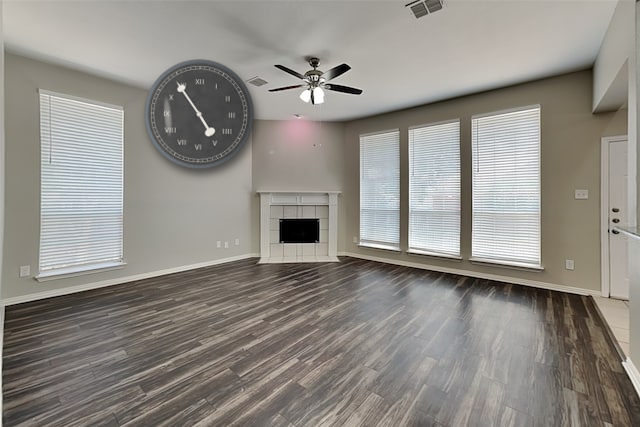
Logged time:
4h54
